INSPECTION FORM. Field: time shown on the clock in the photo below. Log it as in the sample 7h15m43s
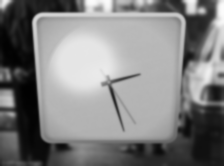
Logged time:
2h27m25s
